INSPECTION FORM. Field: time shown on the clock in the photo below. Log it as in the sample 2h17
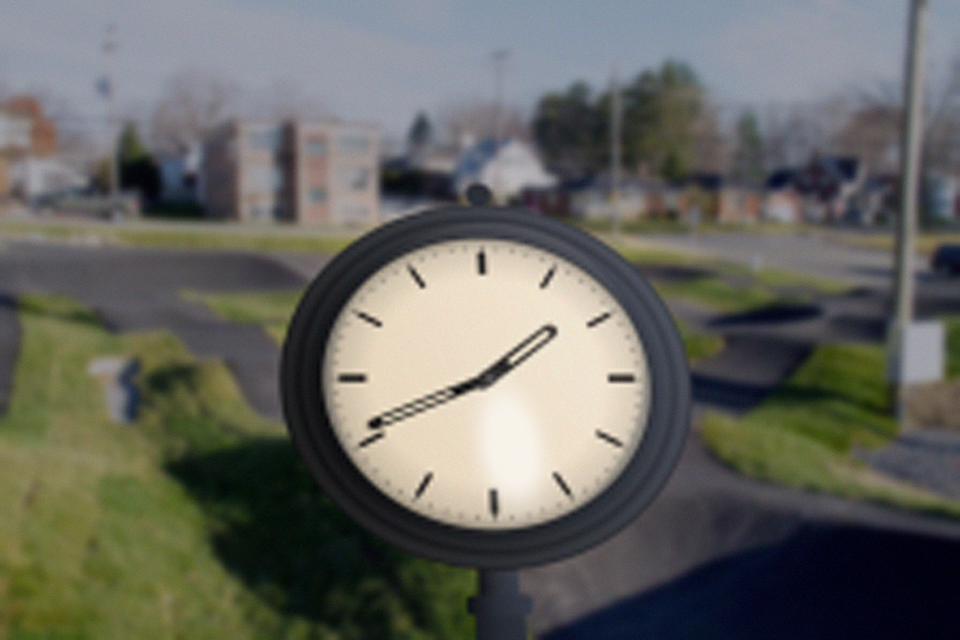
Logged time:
1h41
